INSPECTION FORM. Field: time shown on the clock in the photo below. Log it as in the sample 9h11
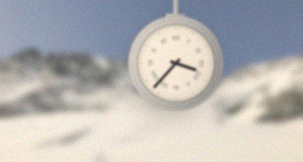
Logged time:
3h37
